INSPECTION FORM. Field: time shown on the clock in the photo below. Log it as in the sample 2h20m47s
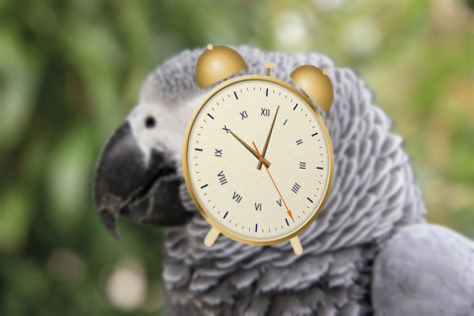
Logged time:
10h02m24s
